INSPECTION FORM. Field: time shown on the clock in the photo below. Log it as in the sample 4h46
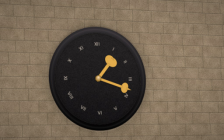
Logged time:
1h18
